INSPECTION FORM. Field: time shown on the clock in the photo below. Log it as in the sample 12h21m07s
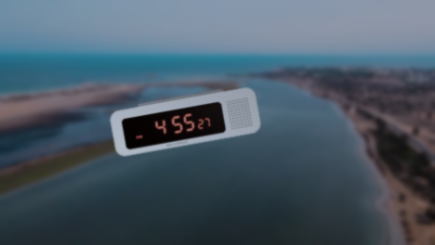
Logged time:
4h55m27s
